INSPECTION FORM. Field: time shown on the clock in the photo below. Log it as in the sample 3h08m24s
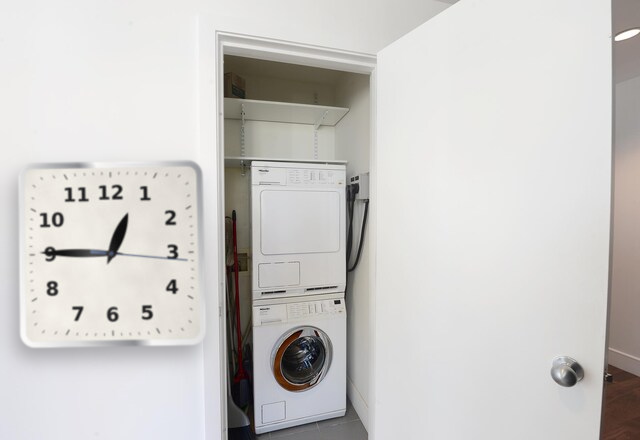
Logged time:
12h45m16s
